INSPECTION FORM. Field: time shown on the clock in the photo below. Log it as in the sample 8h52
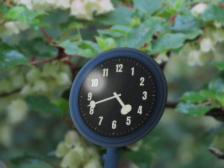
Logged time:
4h42
